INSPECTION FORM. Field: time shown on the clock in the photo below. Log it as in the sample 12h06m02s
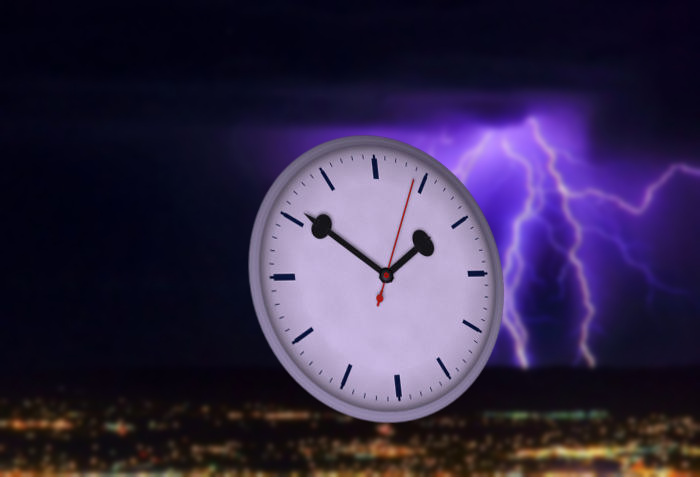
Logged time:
1h51m04s
